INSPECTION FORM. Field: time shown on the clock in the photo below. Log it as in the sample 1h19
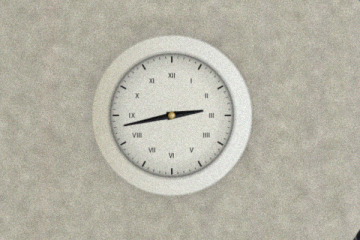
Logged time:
2h43
